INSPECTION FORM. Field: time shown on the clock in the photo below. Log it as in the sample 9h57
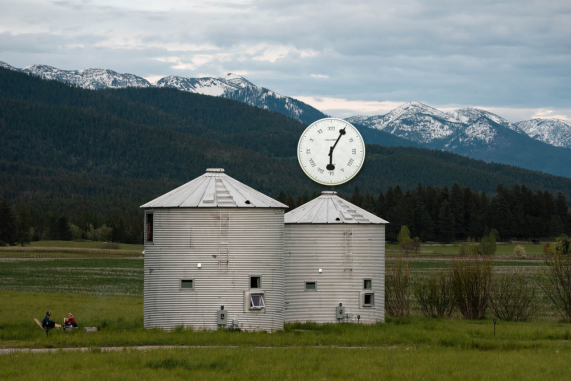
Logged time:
6h05
